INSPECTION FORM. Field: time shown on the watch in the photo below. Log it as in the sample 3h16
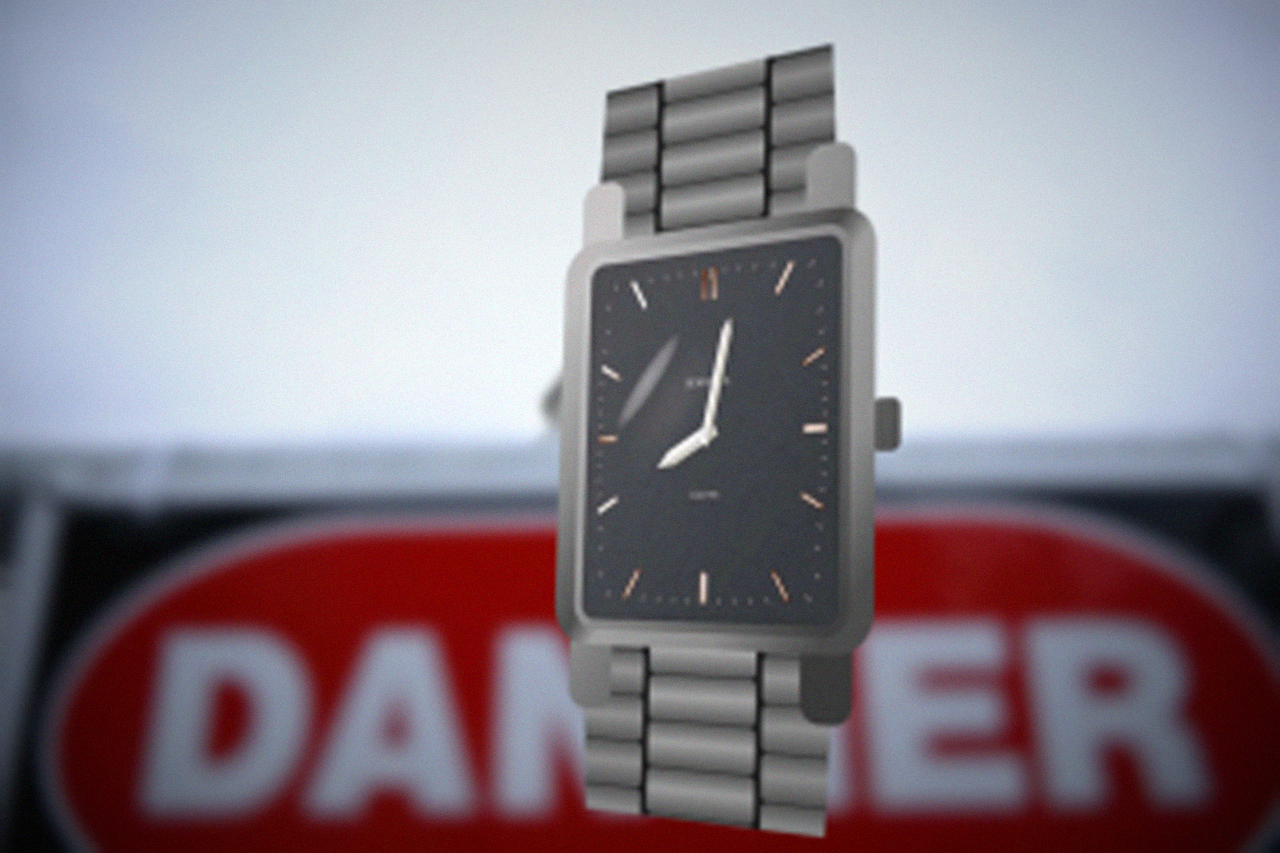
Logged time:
8h02
